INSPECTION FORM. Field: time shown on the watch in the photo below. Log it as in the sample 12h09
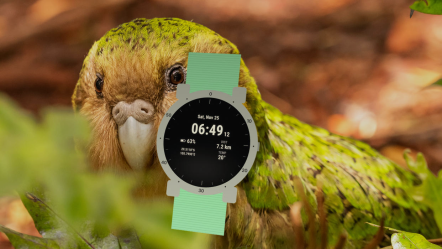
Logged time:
6h49
